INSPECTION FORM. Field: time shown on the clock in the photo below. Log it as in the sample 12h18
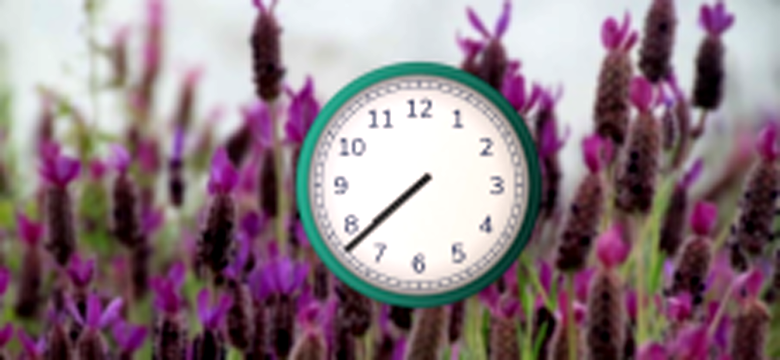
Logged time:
7h38
